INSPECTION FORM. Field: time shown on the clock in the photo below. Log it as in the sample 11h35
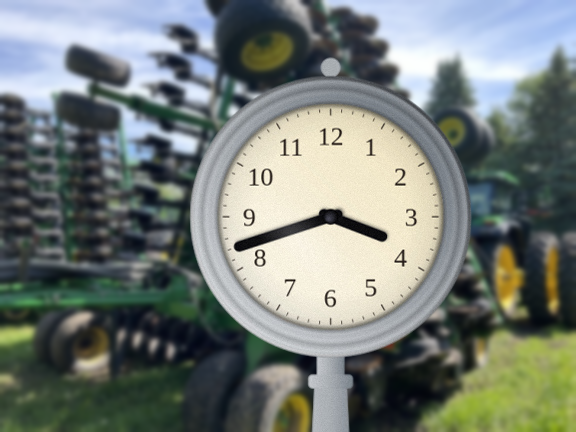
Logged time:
3h42
